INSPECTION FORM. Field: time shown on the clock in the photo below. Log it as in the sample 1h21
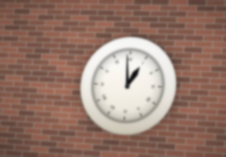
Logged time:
12h59
